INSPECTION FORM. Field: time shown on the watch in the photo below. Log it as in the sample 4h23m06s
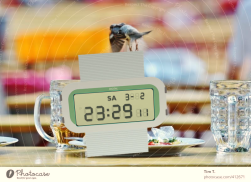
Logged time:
23h29m11s
